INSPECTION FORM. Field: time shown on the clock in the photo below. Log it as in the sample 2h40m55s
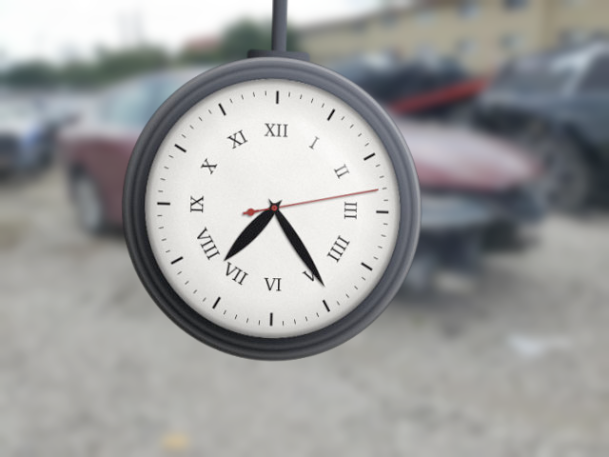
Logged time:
7h24m13s
